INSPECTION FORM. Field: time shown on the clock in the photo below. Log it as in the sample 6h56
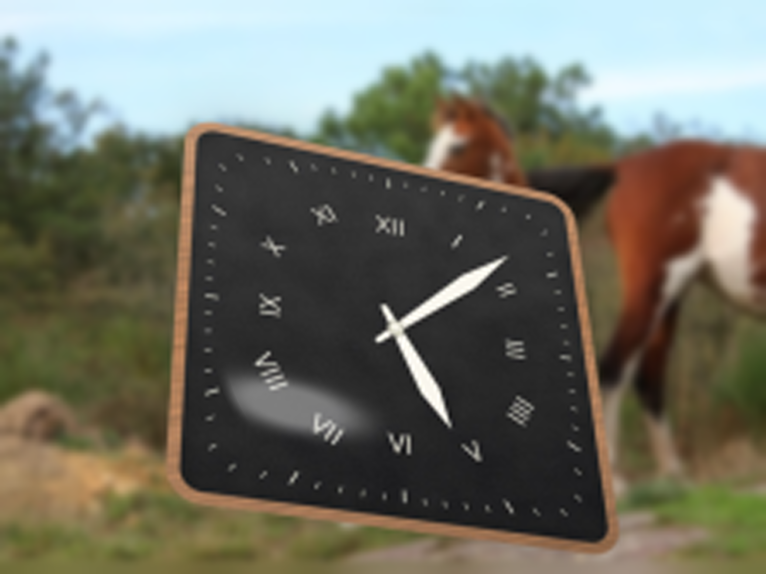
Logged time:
5h08
